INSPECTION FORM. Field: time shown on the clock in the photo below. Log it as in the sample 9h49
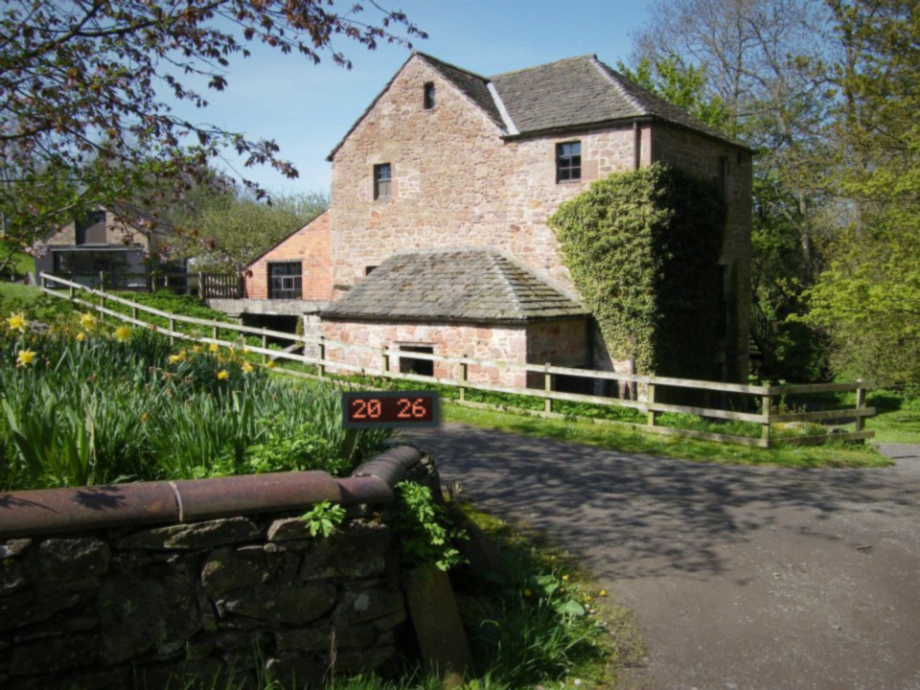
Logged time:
20h26
